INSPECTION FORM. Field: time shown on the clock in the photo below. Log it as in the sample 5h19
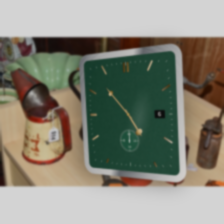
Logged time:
4h53
